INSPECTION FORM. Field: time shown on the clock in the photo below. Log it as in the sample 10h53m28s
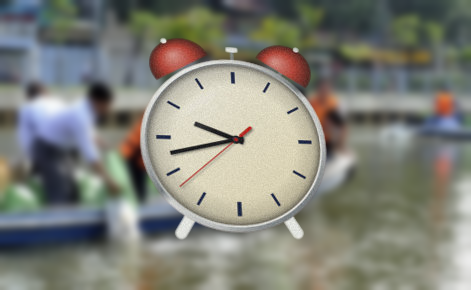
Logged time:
9h42m38s
